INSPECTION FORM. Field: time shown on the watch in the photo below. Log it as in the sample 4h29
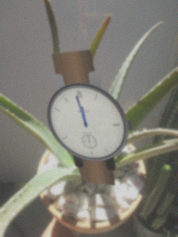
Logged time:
11h59
